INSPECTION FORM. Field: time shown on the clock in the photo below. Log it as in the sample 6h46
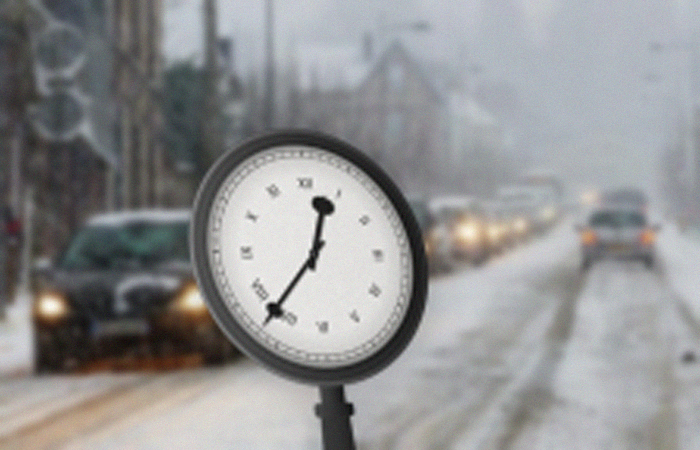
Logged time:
12h37
